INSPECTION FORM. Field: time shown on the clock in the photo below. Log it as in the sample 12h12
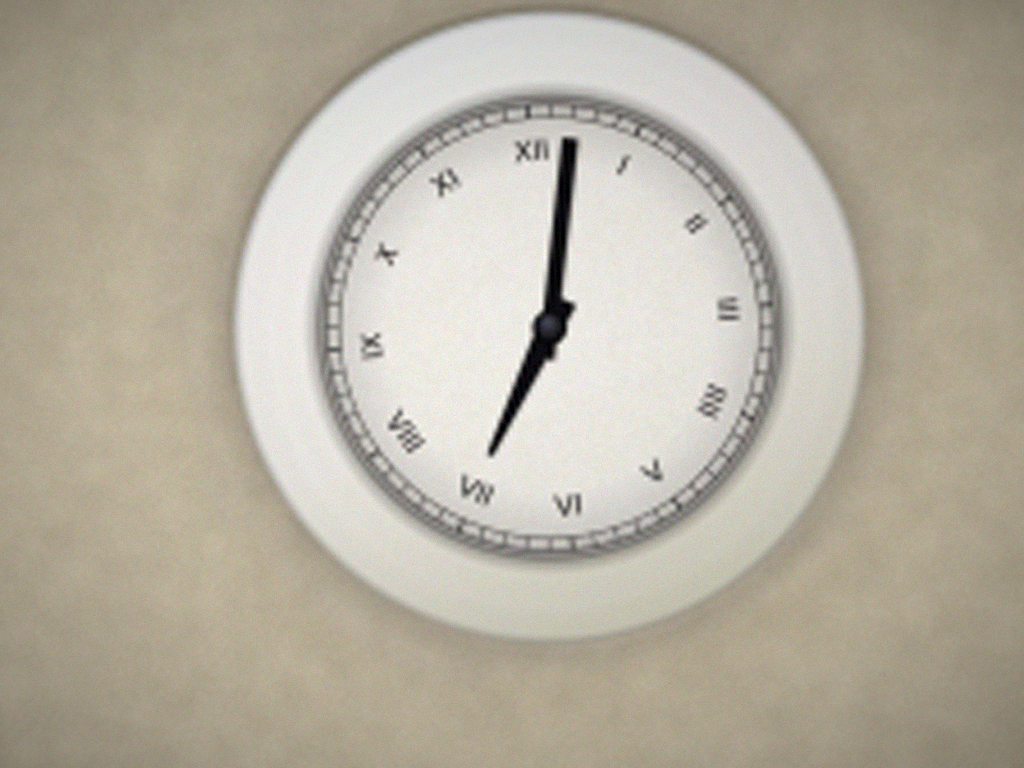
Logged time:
7h02
